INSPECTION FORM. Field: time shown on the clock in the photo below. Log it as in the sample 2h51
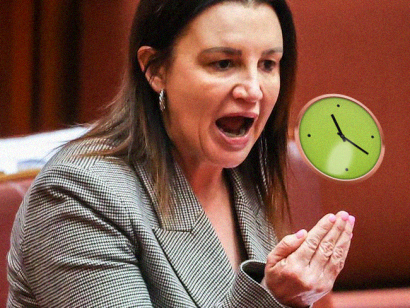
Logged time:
11h21
